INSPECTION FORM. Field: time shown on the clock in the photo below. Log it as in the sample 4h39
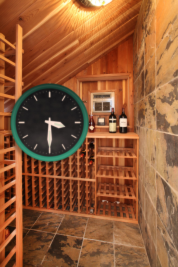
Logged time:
3h30
